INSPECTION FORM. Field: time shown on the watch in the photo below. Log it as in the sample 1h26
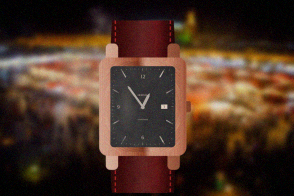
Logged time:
12h54
